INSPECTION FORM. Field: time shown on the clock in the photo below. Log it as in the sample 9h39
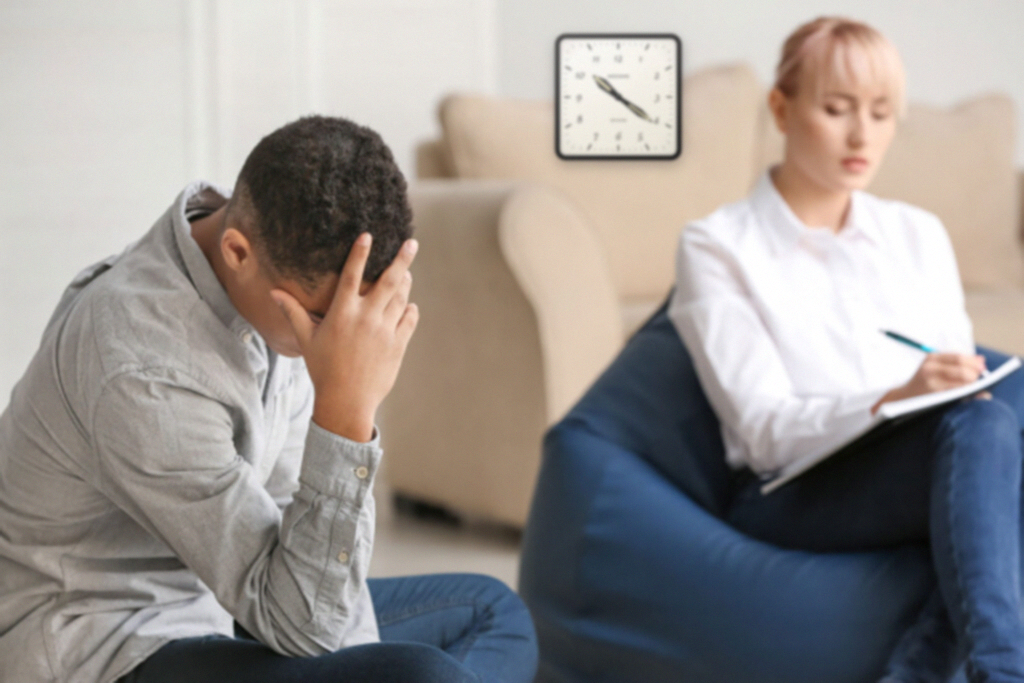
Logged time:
10h21
